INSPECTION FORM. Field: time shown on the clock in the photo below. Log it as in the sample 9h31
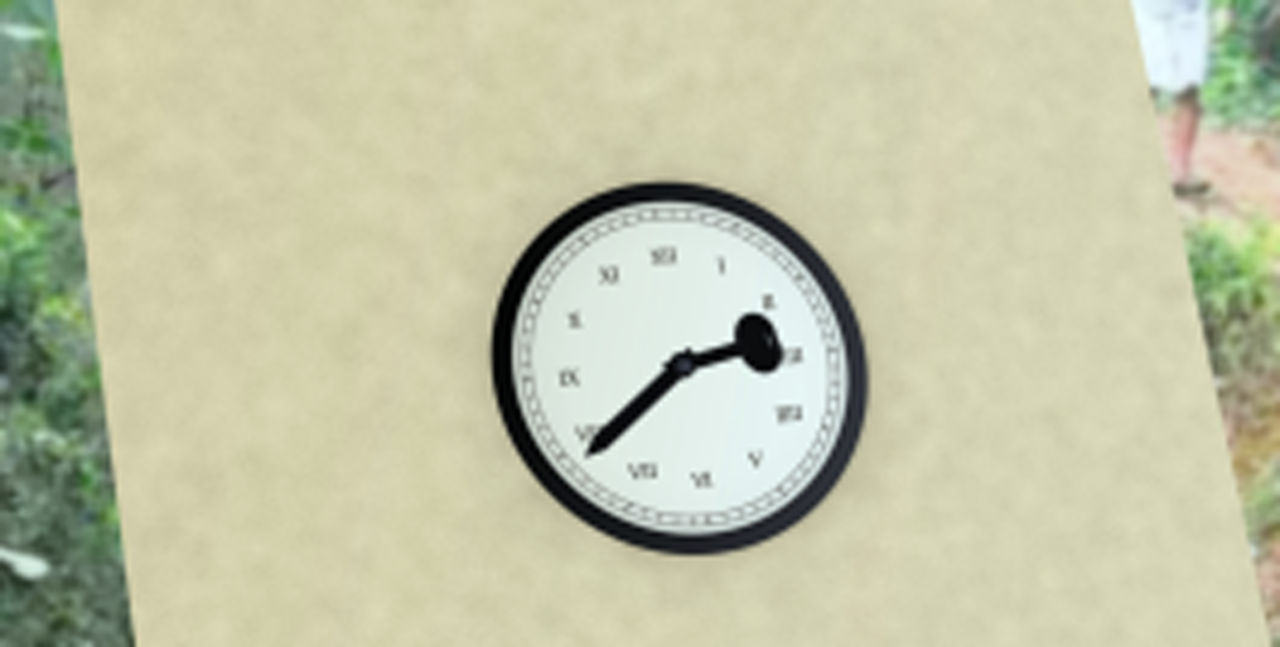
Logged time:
2h39
